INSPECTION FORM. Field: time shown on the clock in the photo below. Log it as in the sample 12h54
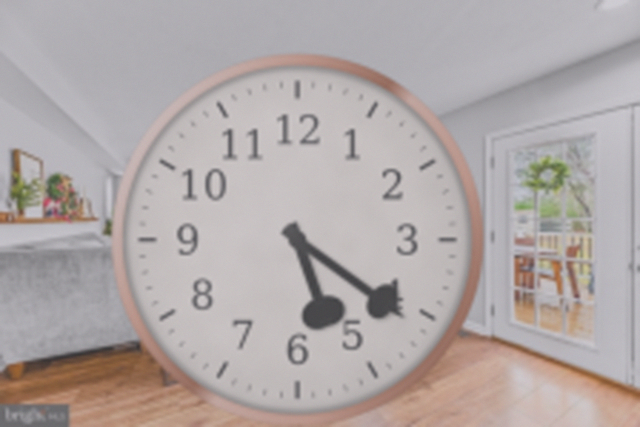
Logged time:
5h21
